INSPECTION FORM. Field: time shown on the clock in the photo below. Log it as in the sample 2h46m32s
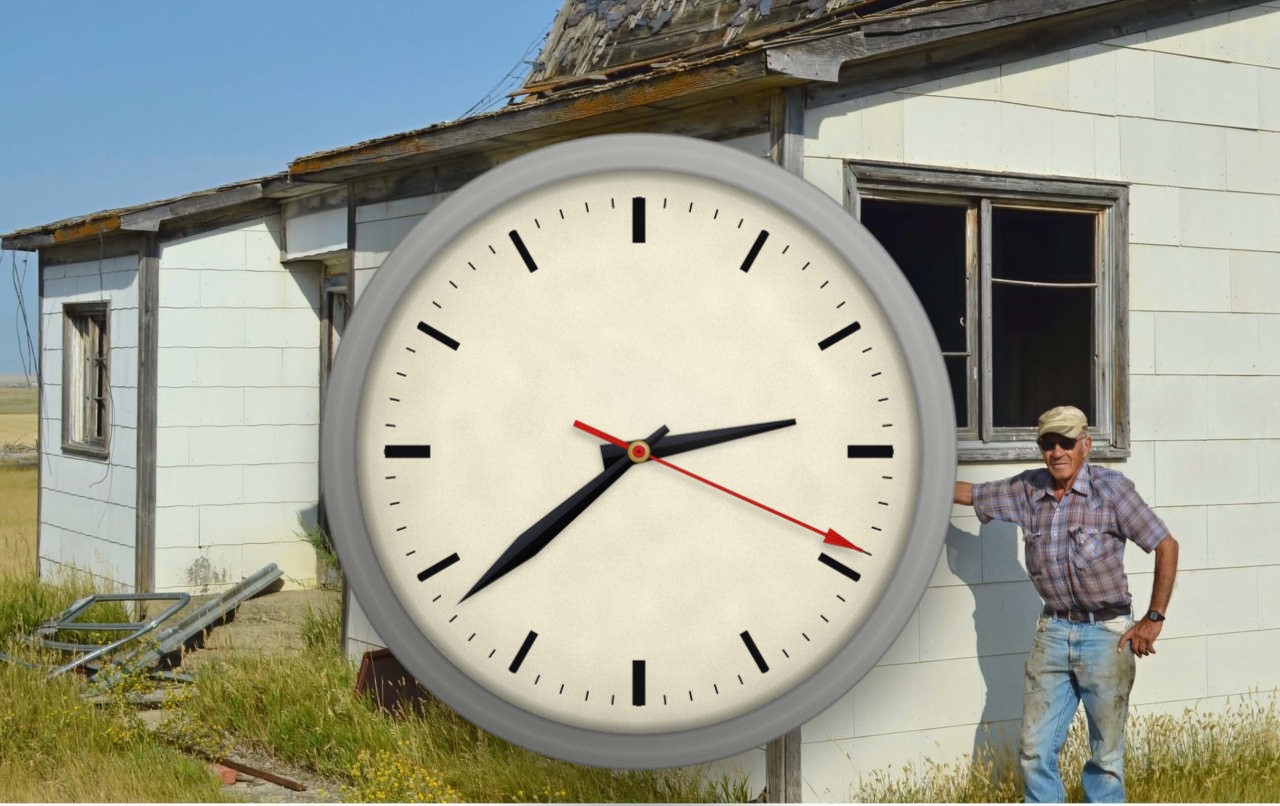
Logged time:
2h38m19s
